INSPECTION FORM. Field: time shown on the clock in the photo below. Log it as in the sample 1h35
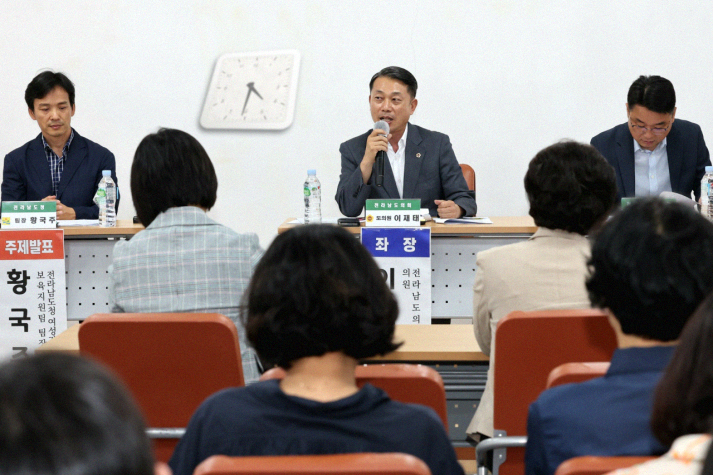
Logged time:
4h31
